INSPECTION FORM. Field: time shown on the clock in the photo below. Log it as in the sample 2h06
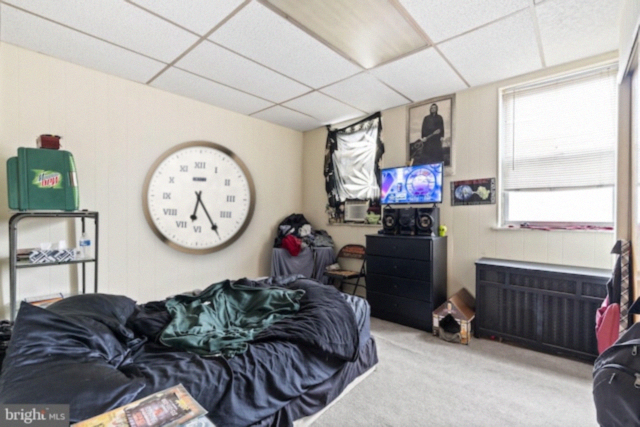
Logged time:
6h25
